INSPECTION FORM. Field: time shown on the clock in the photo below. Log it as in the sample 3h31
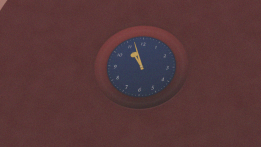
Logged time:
10h57
